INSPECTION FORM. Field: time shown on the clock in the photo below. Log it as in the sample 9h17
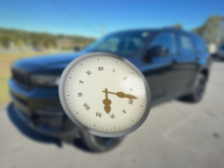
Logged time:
6h18
